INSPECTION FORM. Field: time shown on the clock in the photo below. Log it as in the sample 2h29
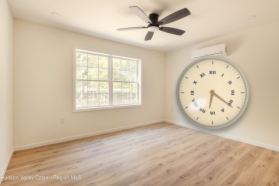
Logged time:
6h21
